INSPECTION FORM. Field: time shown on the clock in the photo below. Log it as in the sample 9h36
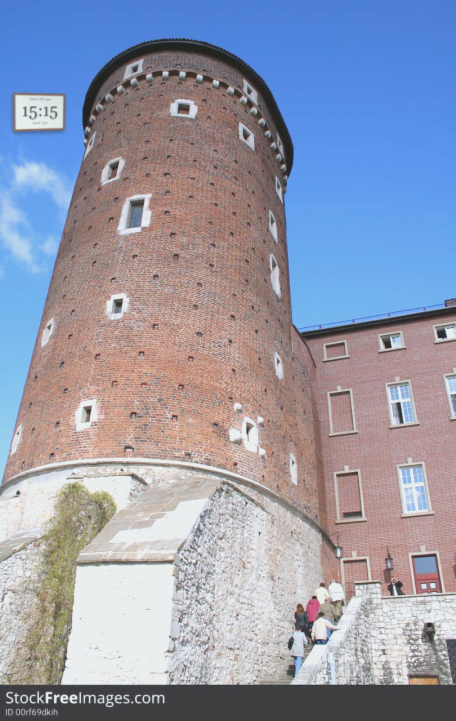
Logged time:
15h15
